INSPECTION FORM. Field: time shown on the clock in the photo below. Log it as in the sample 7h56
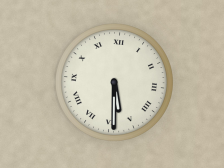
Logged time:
5h29
